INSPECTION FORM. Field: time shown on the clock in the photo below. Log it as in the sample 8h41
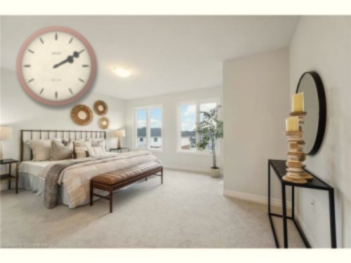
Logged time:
2h10
